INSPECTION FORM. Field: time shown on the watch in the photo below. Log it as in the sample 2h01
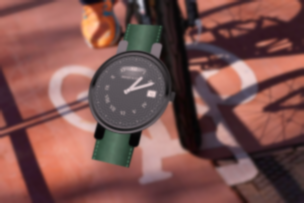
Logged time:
1h11
